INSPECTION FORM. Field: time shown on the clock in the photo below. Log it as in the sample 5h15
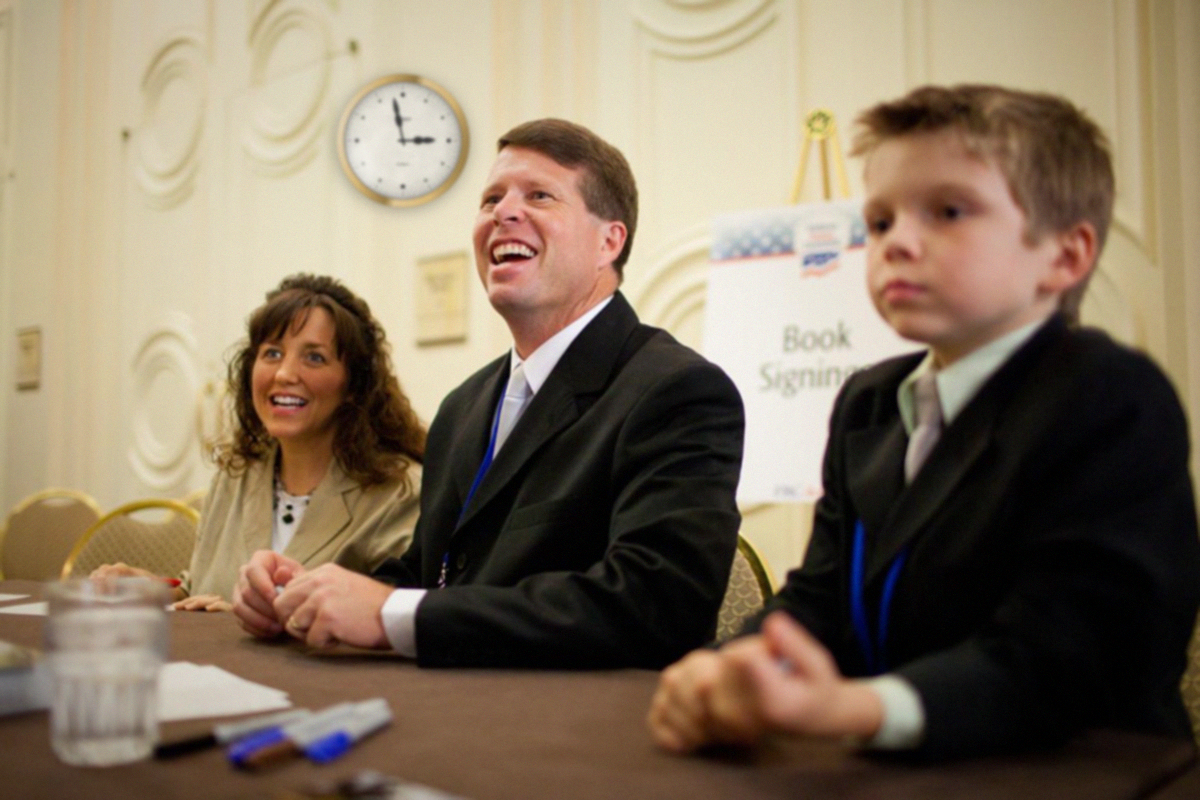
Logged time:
2h58
